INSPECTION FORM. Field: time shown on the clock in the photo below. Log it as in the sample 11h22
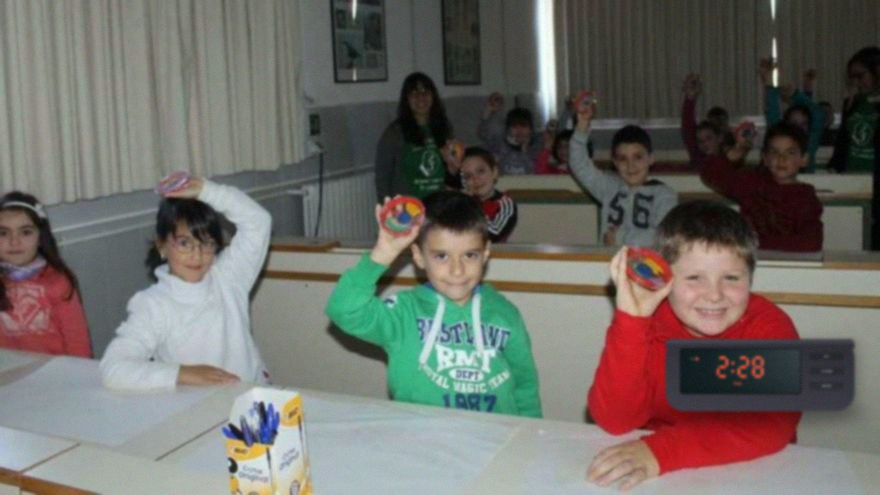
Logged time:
2h28
